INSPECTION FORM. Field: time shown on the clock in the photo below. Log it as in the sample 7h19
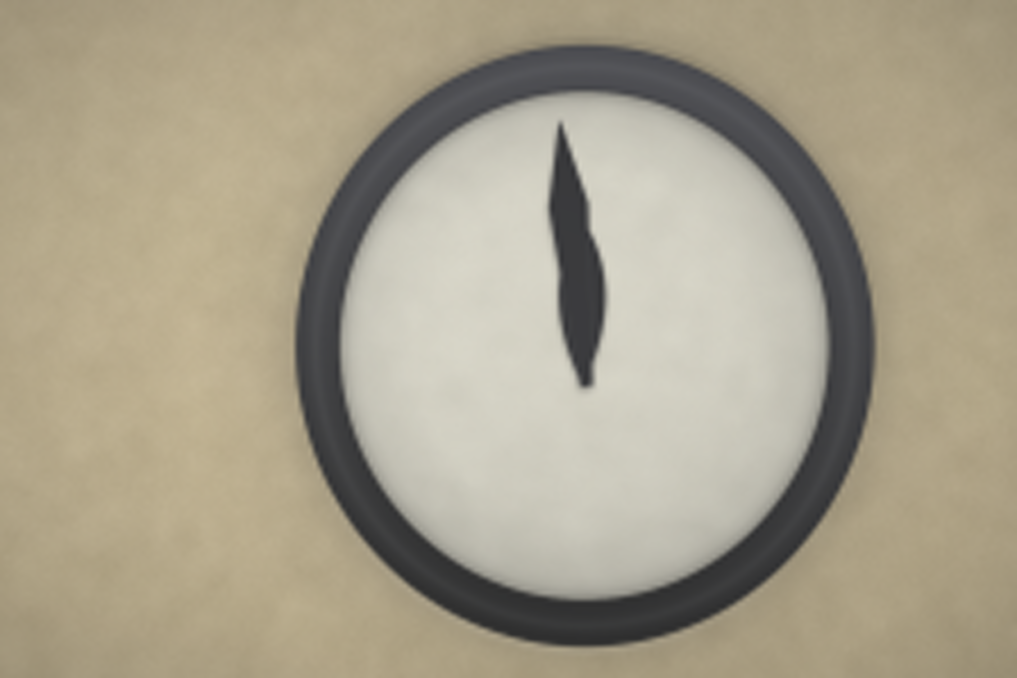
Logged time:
11h59
